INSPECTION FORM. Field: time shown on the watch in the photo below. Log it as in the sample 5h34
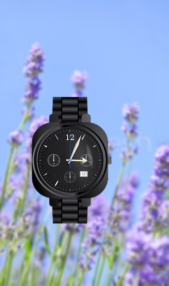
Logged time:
3h04
